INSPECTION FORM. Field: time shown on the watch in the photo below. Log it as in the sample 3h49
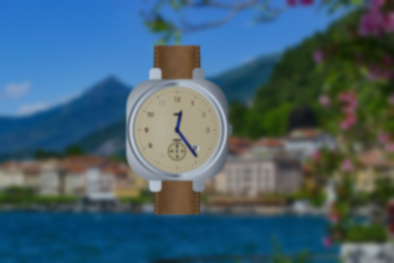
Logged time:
12h24
